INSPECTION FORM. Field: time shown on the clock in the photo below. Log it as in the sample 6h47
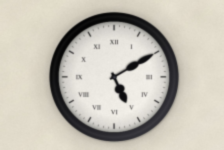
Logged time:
5h10
